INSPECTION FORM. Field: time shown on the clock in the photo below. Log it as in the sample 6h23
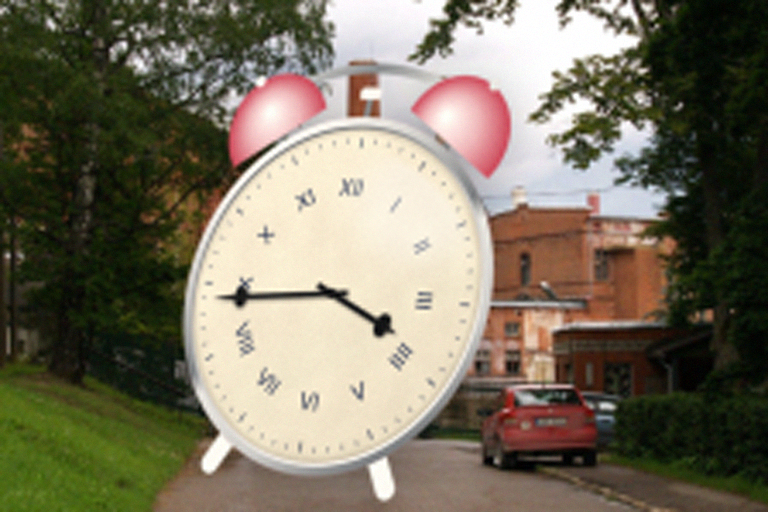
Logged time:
3h44
